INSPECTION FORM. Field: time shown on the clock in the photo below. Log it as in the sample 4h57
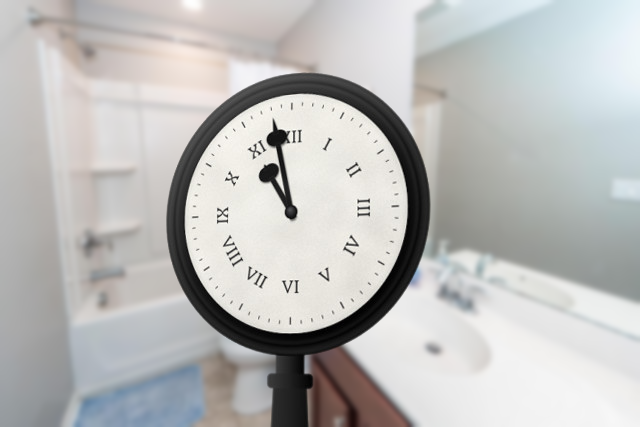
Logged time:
10h58
